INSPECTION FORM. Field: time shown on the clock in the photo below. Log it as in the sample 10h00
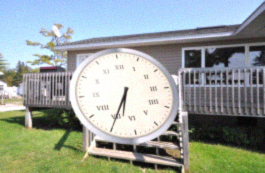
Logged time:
6h35
